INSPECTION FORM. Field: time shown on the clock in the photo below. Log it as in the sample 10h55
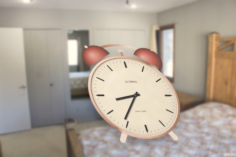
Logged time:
8h36
